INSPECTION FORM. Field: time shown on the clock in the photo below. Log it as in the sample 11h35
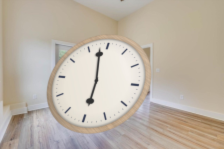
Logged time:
5h58
